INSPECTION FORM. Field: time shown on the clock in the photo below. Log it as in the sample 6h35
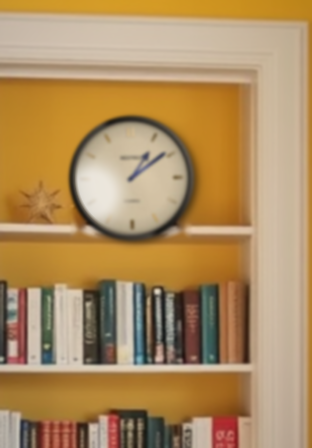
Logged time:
1h09
